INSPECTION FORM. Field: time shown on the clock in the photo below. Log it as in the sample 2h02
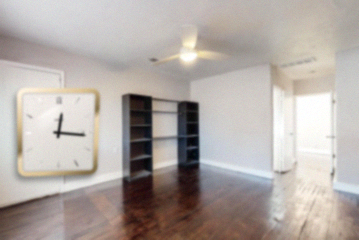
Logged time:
12h16
